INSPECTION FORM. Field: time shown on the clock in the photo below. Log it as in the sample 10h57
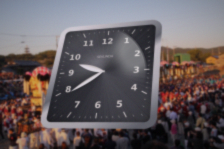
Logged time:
9h39
